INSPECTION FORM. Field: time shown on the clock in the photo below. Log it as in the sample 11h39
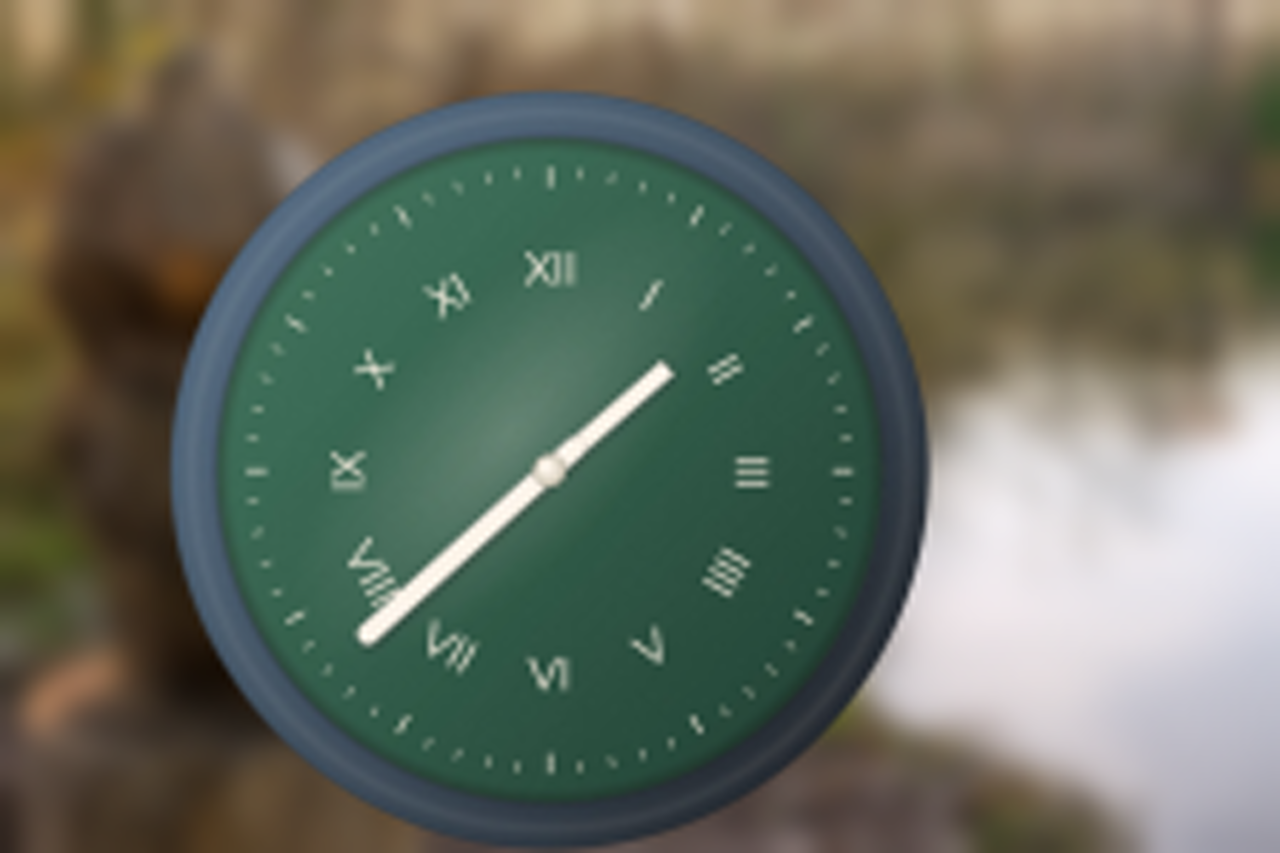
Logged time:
1h38
